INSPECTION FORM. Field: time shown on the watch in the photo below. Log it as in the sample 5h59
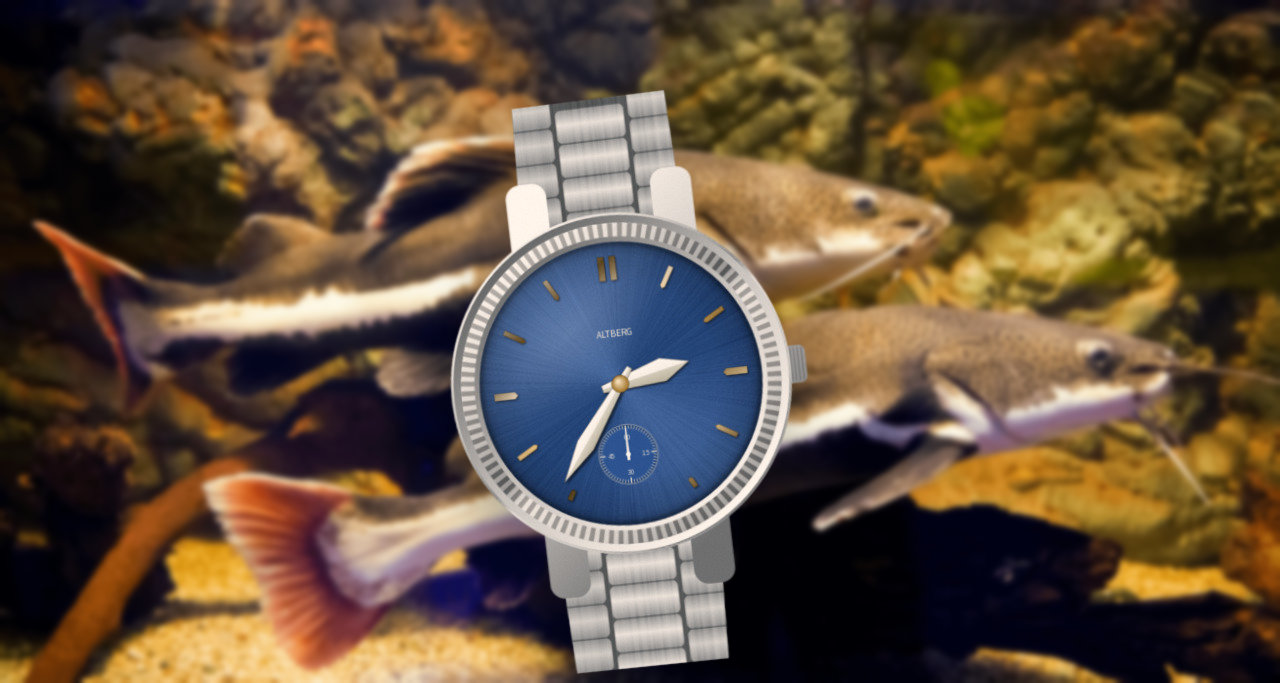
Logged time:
2h36
